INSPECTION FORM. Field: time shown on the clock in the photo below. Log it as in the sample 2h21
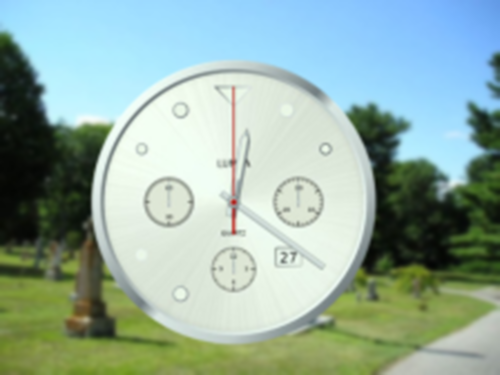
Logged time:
12h21
